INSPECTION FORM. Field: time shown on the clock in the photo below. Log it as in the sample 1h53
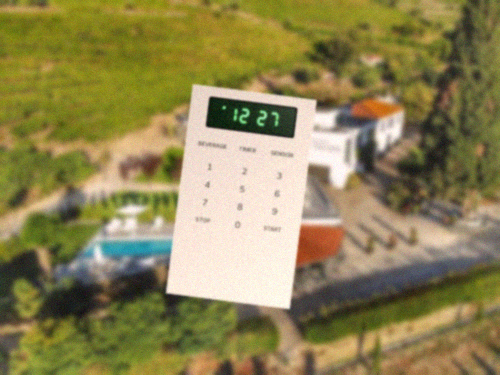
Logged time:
12h27
